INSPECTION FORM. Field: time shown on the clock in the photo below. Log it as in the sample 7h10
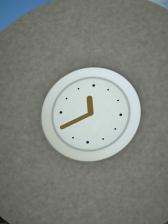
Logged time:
11h40
